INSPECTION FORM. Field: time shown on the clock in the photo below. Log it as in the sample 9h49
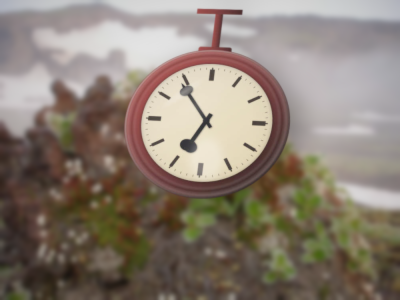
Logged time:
6h54
